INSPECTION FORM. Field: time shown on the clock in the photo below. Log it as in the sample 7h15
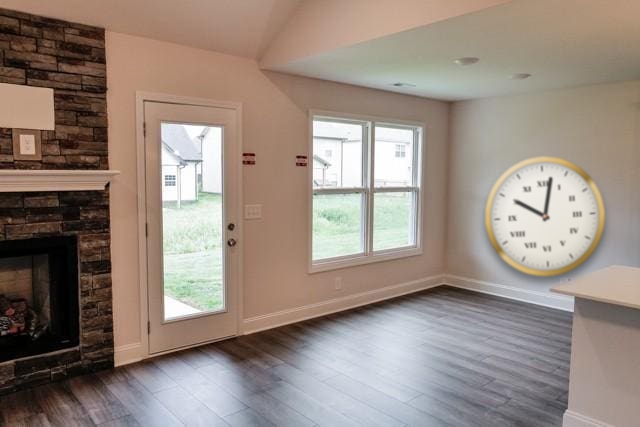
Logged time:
10h02
